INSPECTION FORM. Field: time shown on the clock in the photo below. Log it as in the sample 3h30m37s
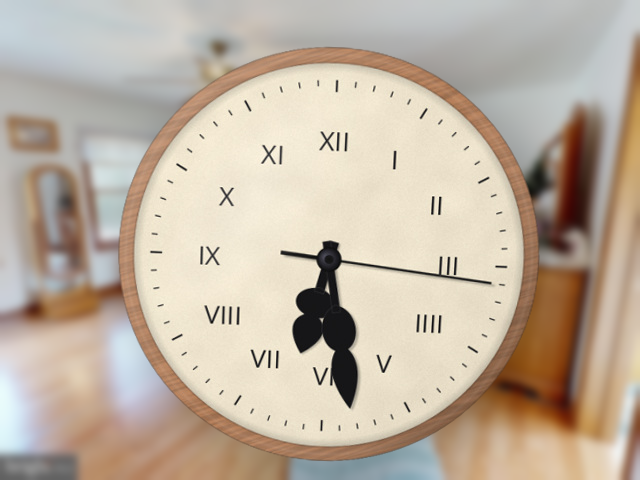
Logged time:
6h28m16s
